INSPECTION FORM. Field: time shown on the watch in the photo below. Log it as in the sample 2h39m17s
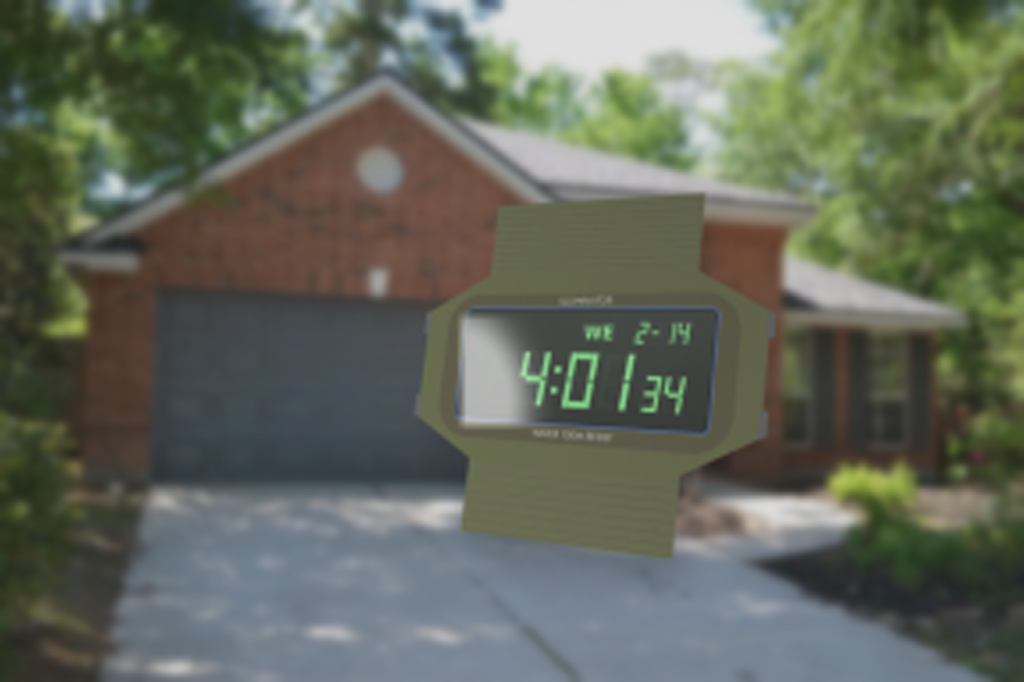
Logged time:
4h01m34s
